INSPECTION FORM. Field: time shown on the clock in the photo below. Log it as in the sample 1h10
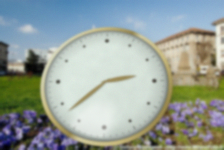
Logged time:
2h38
